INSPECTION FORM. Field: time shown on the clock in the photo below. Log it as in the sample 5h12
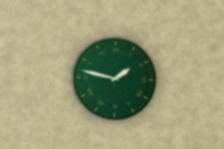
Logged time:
1h47
